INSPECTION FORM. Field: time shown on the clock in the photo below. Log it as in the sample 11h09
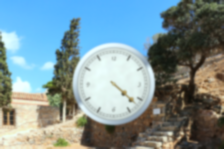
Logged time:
4h22
